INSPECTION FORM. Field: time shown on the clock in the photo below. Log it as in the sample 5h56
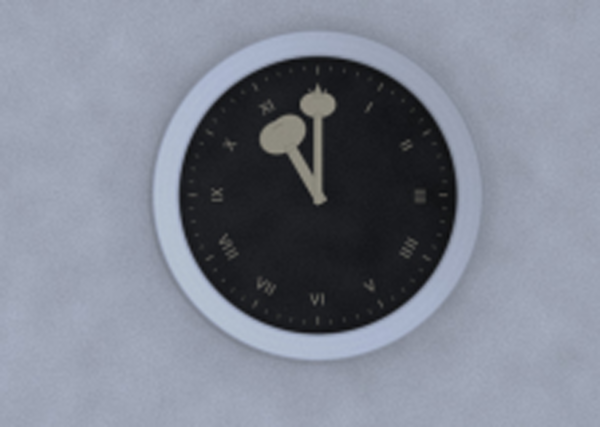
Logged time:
11h00
